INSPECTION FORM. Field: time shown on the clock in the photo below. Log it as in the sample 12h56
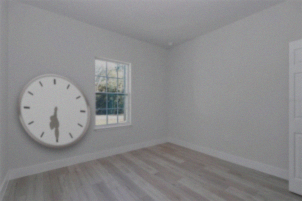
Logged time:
6h30
